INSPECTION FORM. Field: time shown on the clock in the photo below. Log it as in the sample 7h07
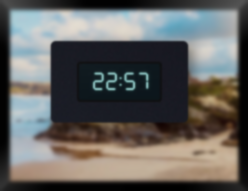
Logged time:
22h57
